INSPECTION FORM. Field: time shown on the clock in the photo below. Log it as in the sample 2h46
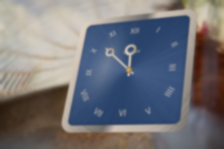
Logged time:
11h52
